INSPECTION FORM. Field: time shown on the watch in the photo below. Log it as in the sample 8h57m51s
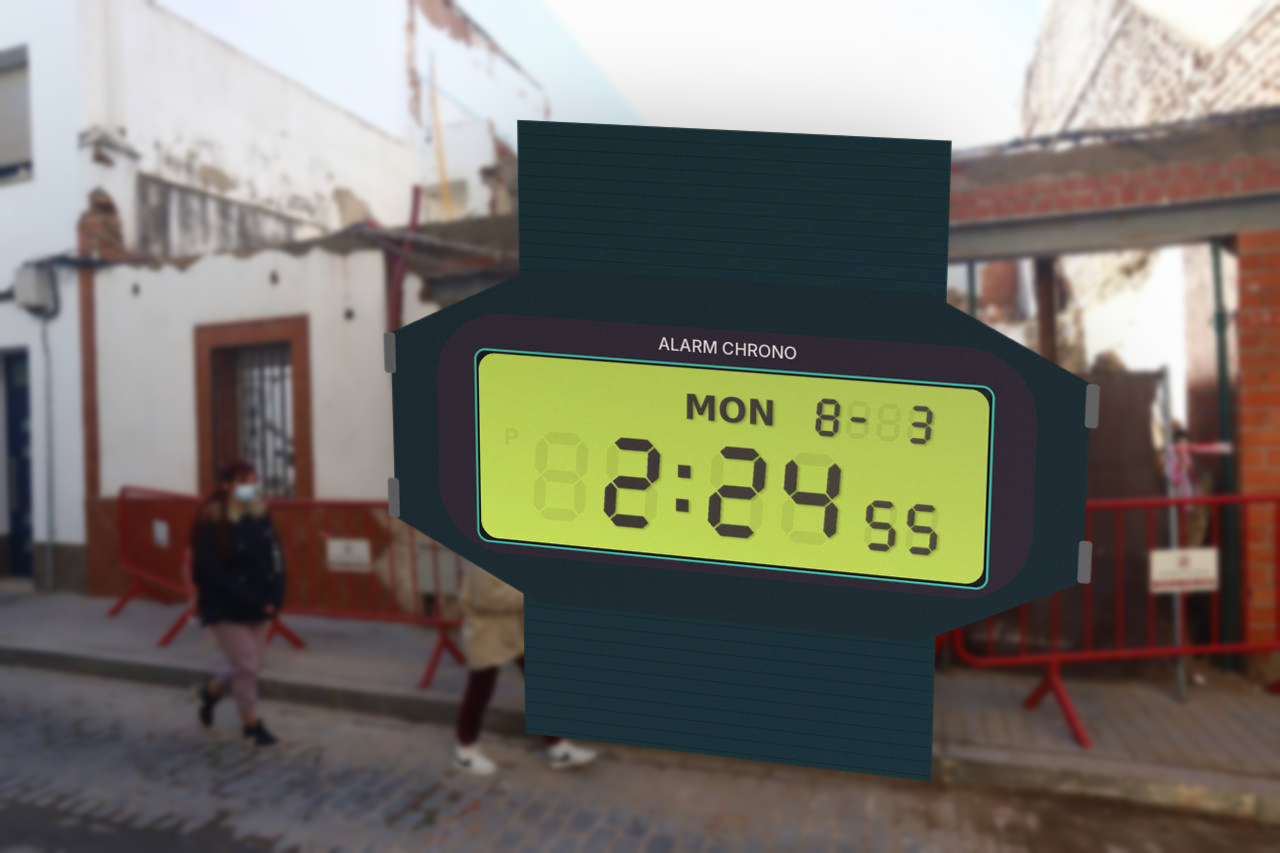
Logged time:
2h24m55s
